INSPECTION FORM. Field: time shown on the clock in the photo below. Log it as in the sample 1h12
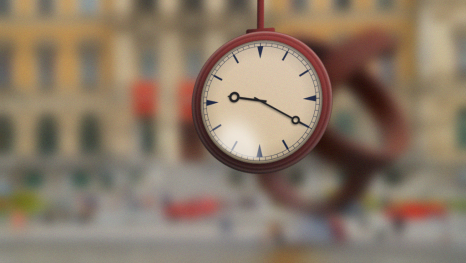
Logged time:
9h20
